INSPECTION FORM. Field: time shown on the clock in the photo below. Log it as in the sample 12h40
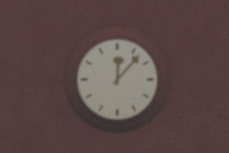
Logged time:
12h07
